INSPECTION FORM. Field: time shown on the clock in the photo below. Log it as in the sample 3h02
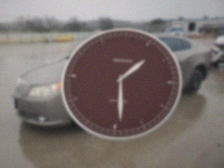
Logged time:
1h29
